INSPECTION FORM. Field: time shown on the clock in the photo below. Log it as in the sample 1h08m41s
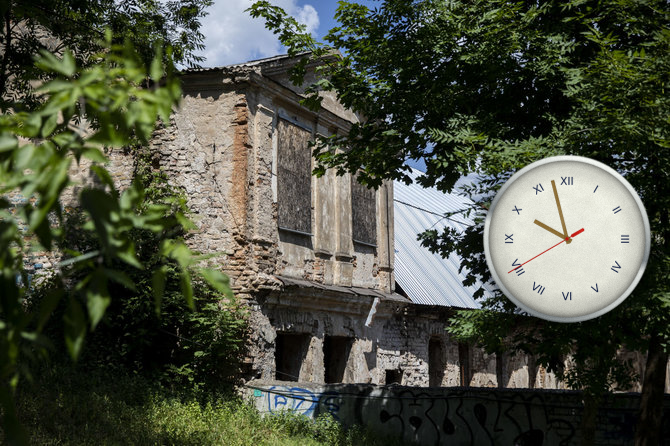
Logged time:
9h57m40s
